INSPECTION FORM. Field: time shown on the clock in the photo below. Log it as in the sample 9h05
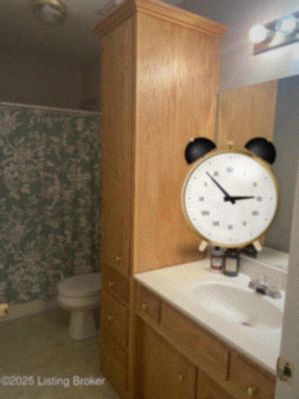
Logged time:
2h53
